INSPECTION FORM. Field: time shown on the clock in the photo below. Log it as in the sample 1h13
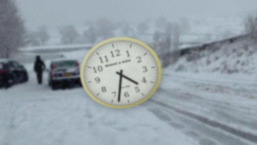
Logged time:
4h33
